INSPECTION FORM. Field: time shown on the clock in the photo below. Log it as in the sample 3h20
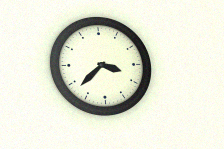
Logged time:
3h38
